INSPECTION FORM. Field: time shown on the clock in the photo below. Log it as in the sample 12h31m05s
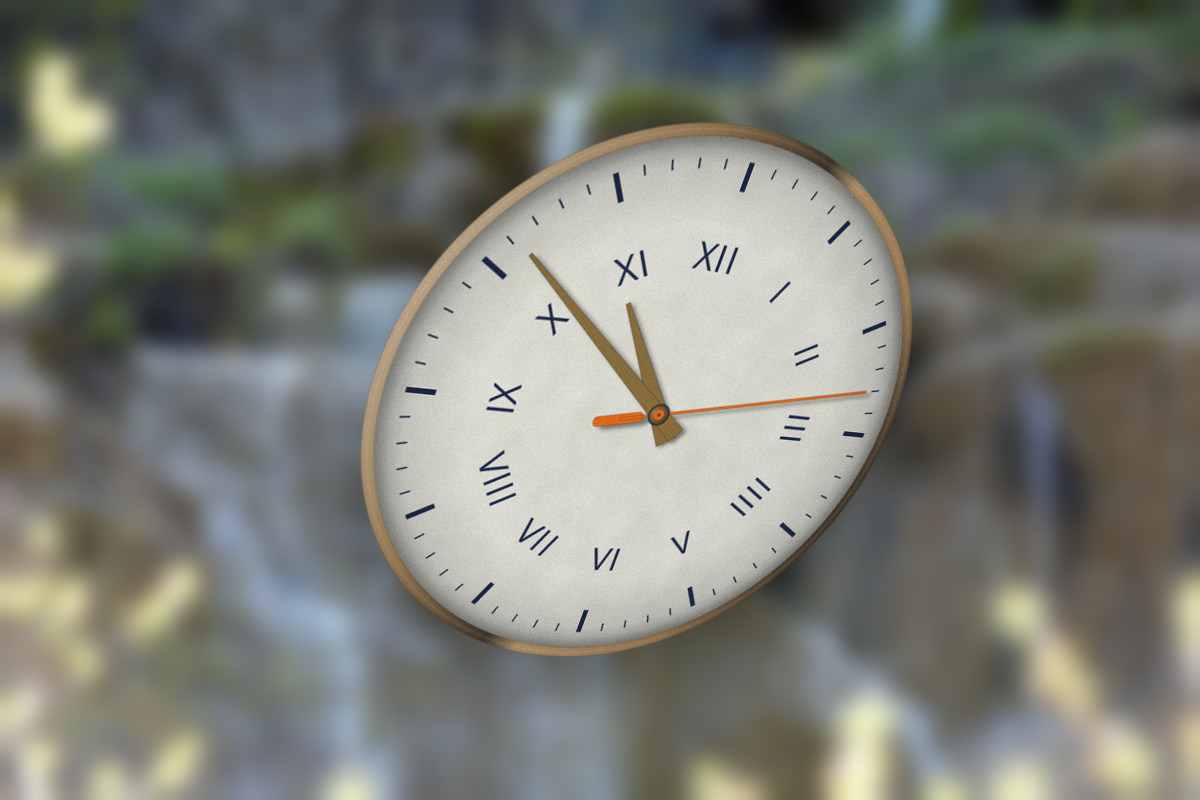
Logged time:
10h51m13s
